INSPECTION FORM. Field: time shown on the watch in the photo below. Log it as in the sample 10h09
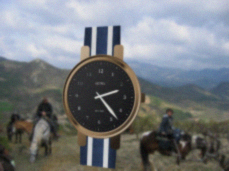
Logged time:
2h23
